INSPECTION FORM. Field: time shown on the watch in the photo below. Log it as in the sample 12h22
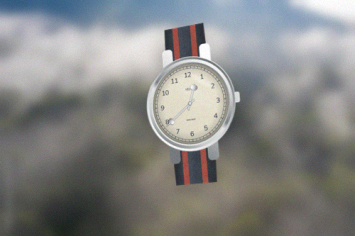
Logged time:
12h39
